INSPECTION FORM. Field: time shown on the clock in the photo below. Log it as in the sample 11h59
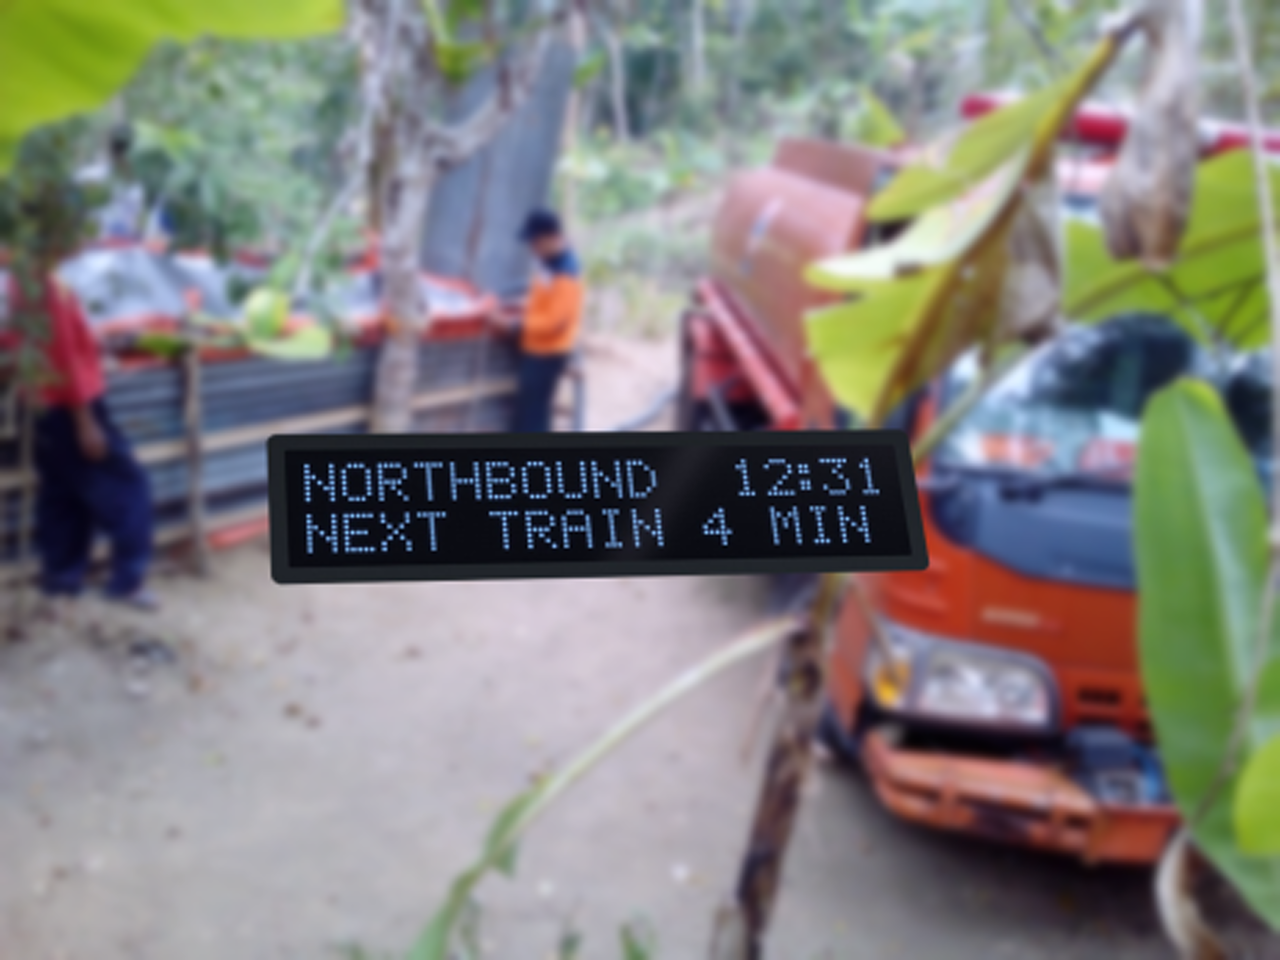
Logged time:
12h31
